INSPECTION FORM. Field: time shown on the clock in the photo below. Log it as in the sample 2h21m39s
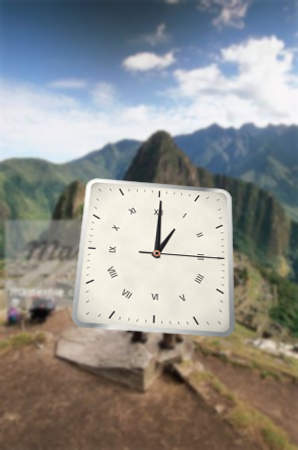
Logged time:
1h00m15s
